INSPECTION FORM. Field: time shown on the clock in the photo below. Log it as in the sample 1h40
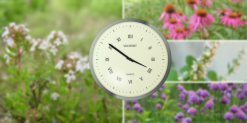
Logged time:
3h51
